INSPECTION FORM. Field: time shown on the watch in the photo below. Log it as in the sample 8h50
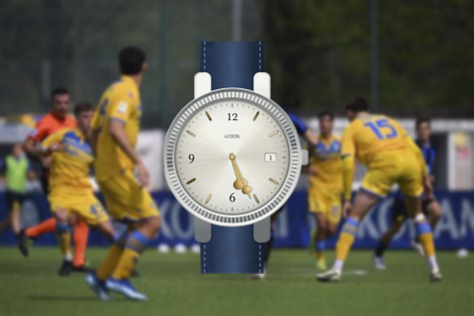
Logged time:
5h26
